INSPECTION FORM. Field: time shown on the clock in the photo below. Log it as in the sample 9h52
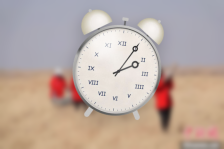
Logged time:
2h05
